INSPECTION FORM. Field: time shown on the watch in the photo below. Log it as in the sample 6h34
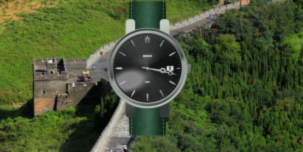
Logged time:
3h17
